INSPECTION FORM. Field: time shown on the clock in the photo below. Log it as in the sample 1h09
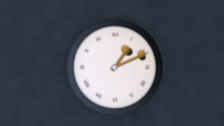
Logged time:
1h11
